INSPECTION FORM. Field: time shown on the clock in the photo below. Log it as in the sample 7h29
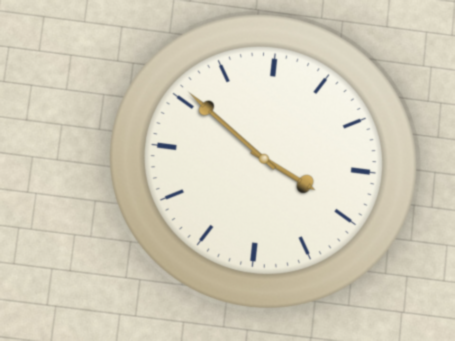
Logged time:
3h51
